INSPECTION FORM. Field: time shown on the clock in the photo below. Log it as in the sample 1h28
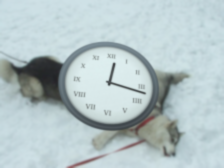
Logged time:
12h17
